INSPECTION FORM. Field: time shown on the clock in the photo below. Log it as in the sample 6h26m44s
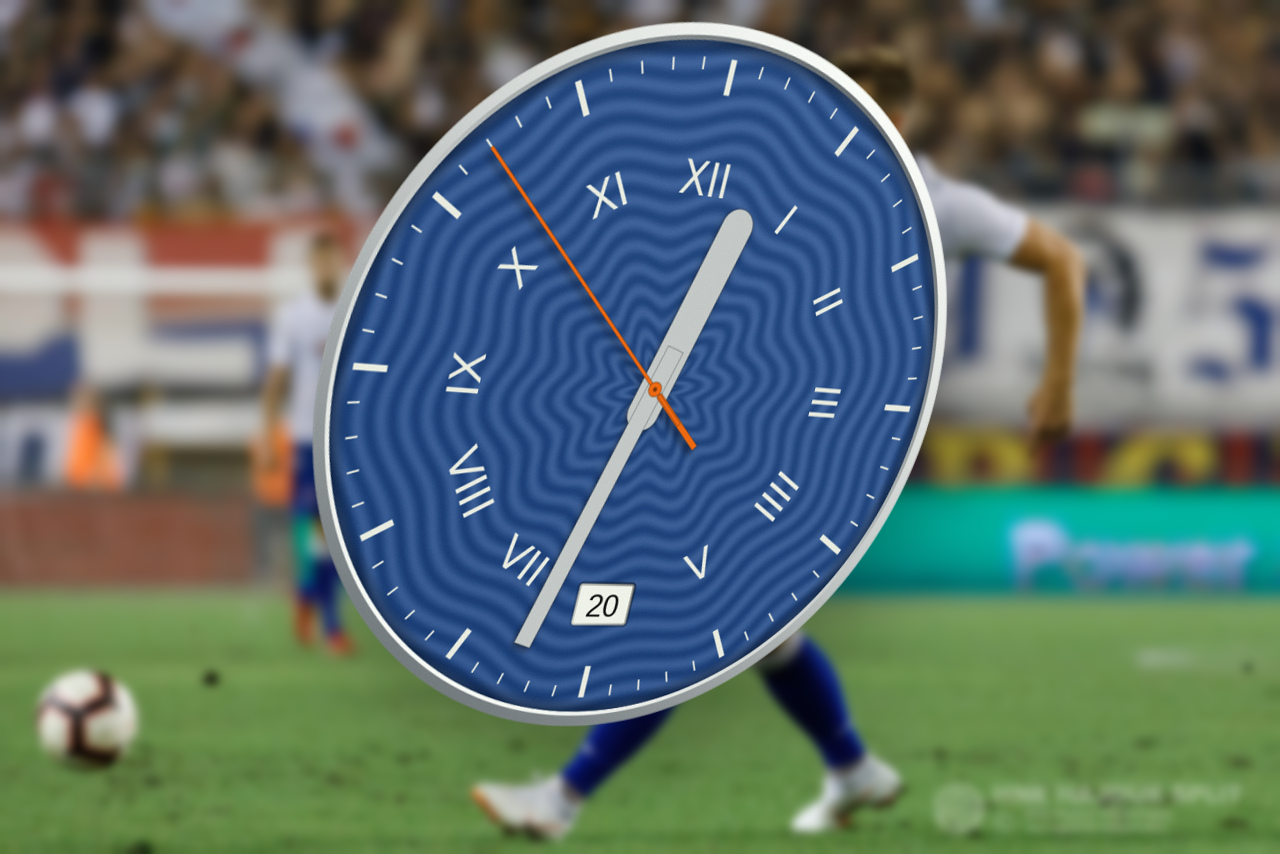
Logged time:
12h32m52s
